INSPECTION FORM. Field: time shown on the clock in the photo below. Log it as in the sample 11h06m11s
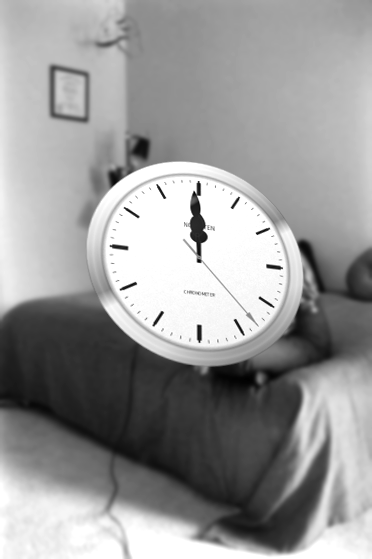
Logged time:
11h59m23s
